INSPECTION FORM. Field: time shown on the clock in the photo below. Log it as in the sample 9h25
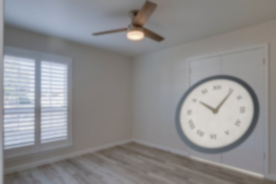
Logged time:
10h06
